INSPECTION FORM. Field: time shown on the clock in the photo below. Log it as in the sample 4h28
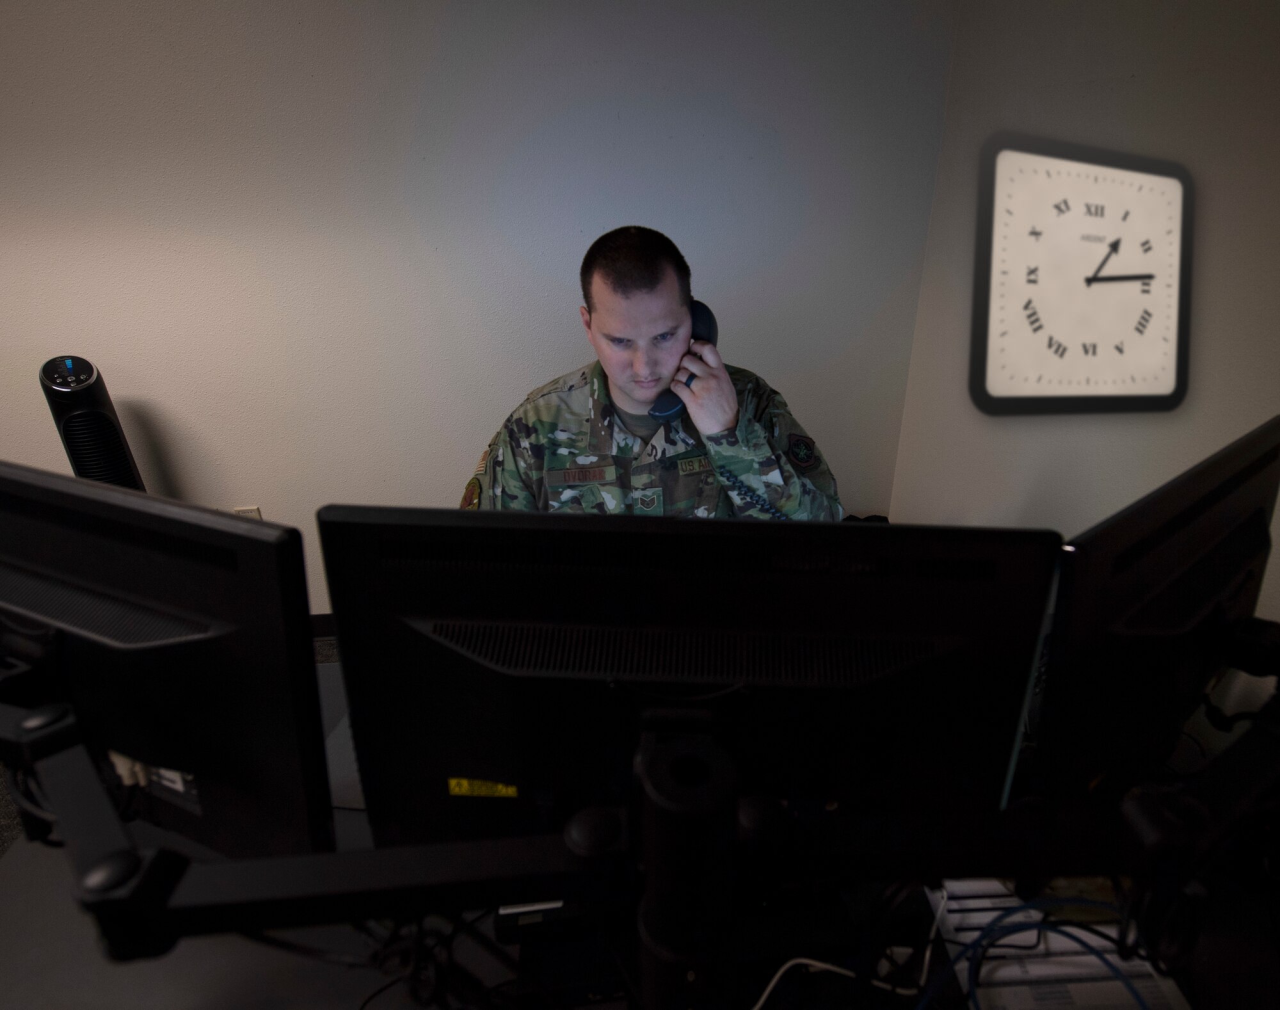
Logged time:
1h14
